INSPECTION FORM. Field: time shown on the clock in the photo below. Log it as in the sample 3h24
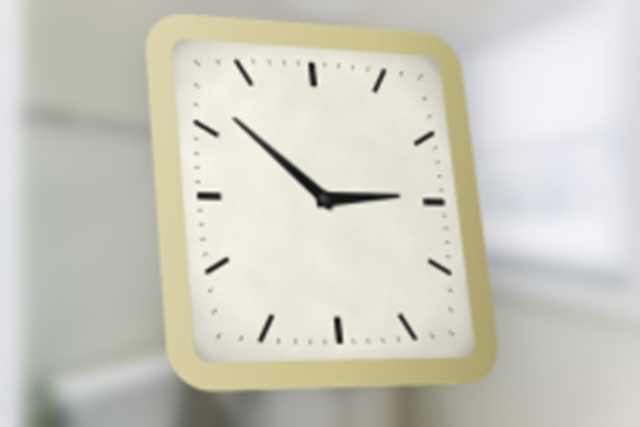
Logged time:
2h52
